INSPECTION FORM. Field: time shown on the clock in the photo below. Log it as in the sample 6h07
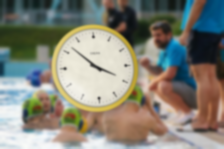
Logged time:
3h52
